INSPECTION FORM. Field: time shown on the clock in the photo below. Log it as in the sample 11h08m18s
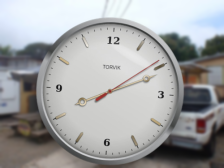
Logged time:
8h11m09s
